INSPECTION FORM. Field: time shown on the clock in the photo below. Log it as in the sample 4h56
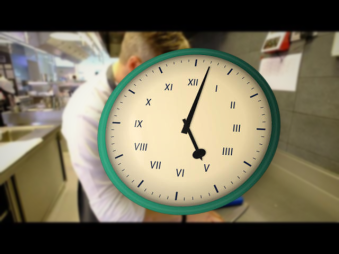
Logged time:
5h02
